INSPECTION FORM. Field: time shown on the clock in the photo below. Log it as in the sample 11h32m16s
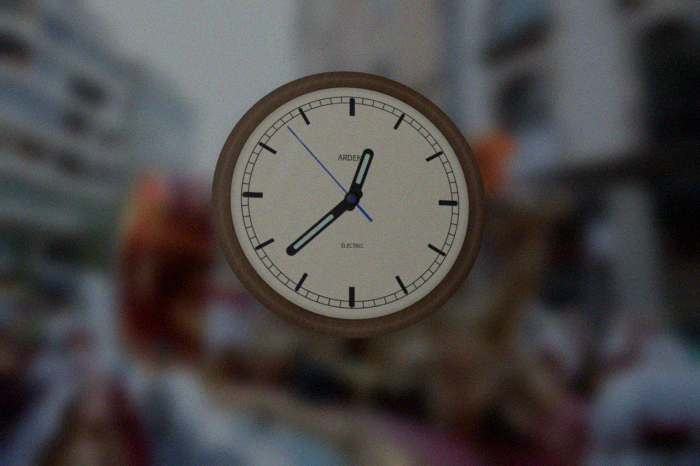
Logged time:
12h37m53s
